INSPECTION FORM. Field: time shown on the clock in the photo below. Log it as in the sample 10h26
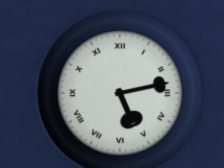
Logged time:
5h13
